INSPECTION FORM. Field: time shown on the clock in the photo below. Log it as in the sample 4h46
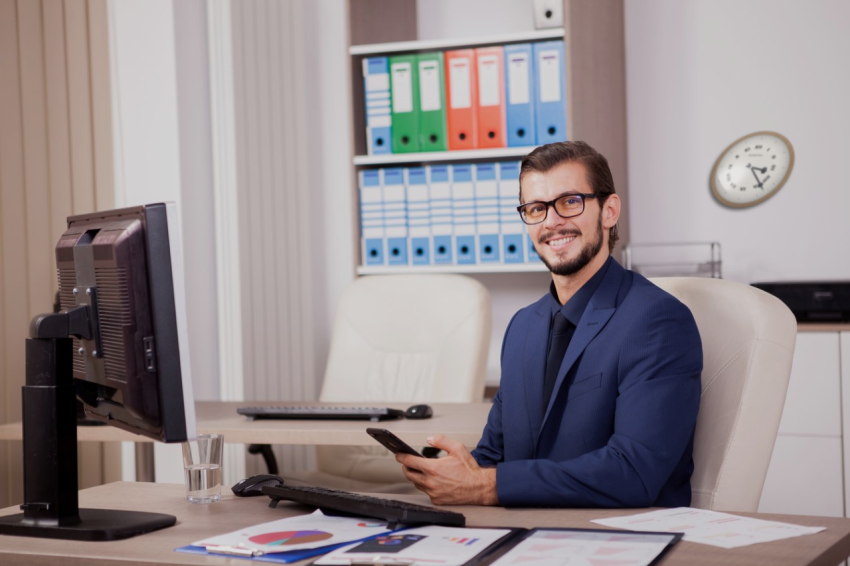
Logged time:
3h23
